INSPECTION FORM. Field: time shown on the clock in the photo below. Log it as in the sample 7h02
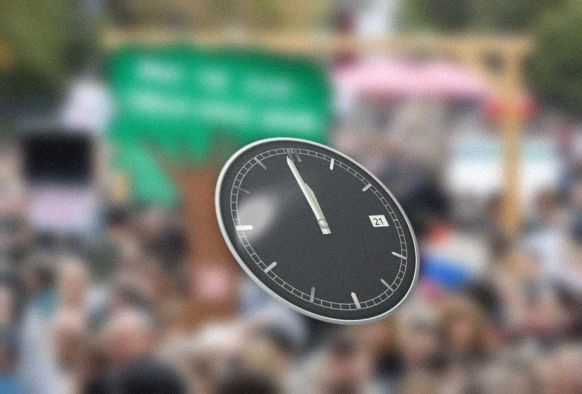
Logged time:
11h59
